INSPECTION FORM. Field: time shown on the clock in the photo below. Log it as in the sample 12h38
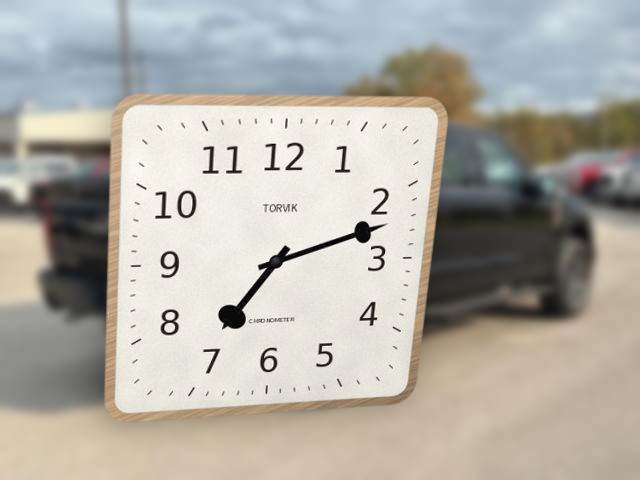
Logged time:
7h12
